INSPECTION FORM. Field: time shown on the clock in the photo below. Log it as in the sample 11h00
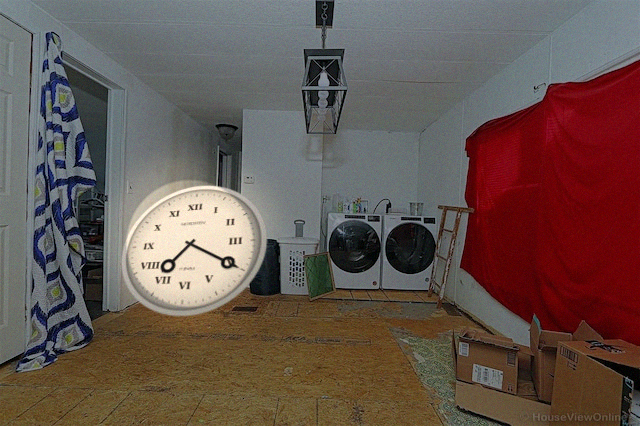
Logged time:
7h20
